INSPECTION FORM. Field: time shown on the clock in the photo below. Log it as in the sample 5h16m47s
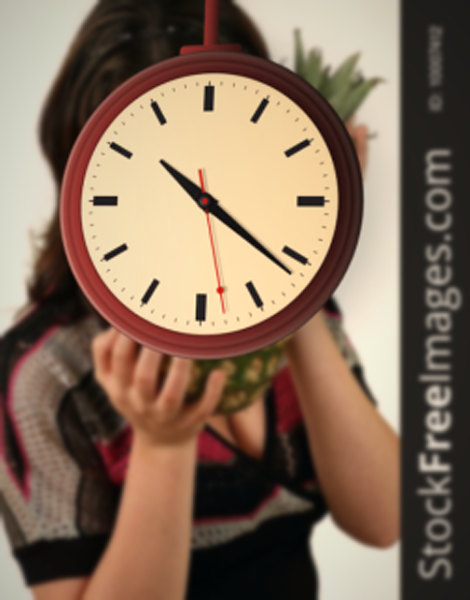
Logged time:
10h21m28s
